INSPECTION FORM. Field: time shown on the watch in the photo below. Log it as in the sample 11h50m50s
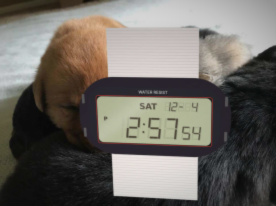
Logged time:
2h57m54s
